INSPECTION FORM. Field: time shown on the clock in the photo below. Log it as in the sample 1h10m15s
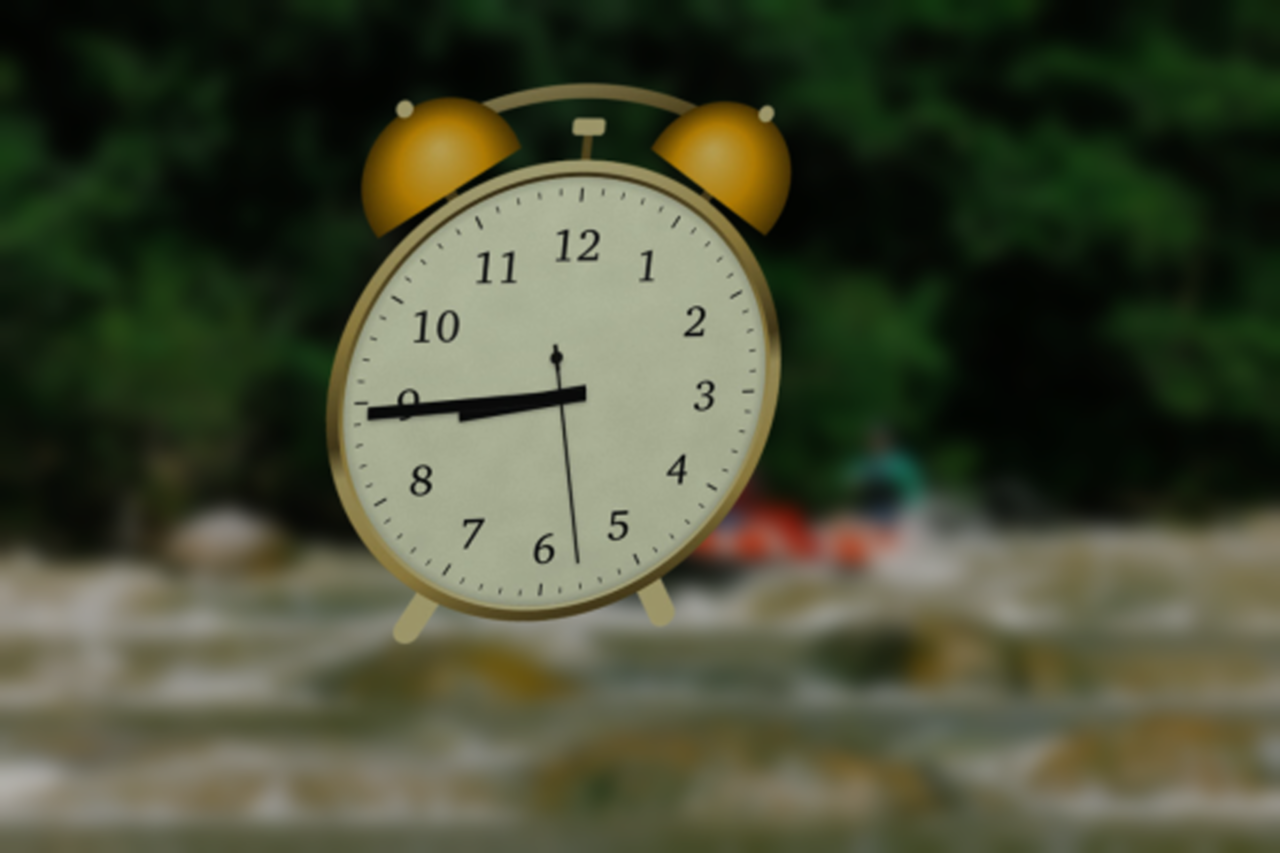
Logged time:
8h44m28s
